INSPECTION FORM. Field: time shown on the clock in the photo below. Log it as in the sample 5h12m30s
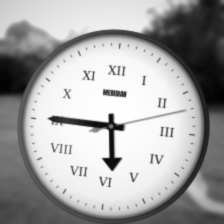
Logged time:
5h45m12s
